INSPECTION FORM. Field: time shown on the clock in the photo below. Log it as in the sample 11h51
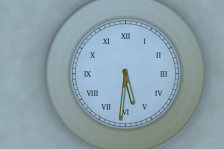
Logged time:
5h31
